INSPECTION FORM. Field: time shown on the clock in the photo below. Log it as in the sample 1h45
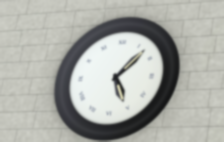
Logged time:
5h07
